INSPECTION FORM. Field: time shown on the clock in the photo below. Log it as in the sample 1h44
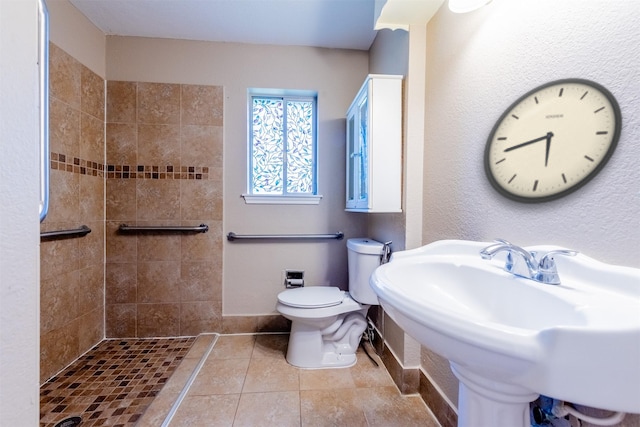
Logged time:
5h42
